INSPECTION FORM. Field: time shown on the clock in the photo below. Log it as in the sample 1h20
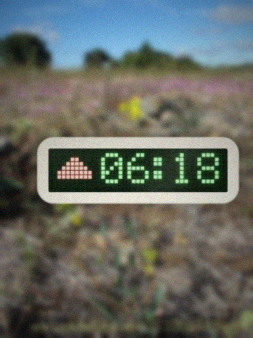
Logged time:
6h18
